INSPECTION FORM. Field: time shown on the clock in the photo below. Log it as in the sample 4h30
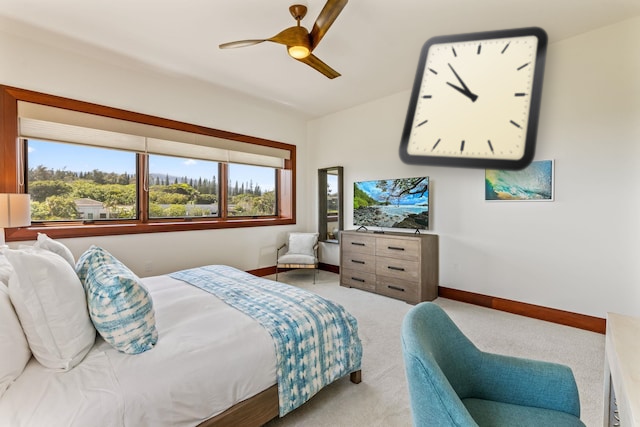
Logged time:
9h53
